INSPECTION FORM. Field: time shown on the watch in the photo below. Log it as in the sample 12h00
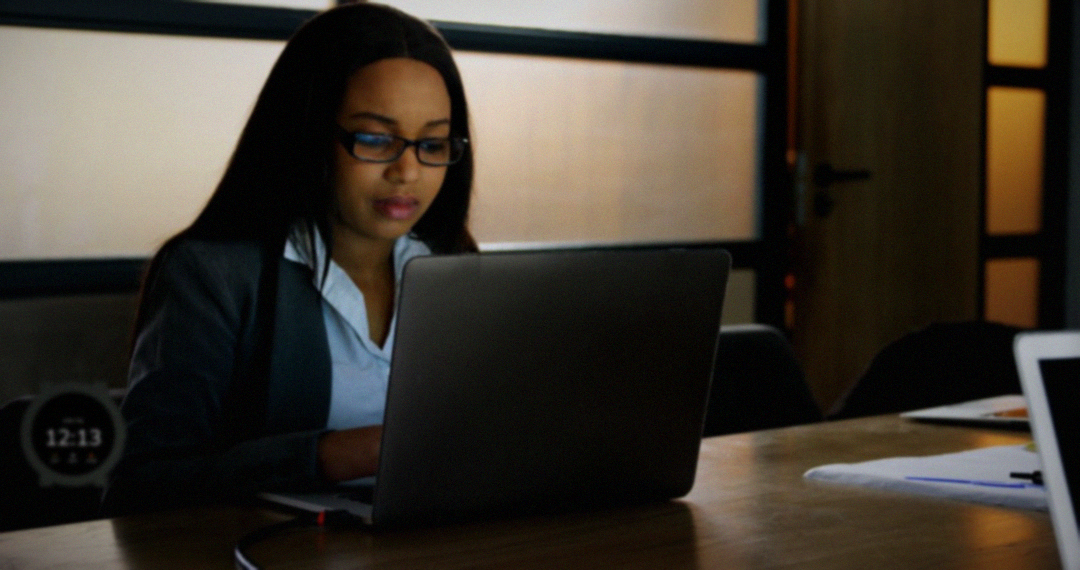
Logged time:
12h13
